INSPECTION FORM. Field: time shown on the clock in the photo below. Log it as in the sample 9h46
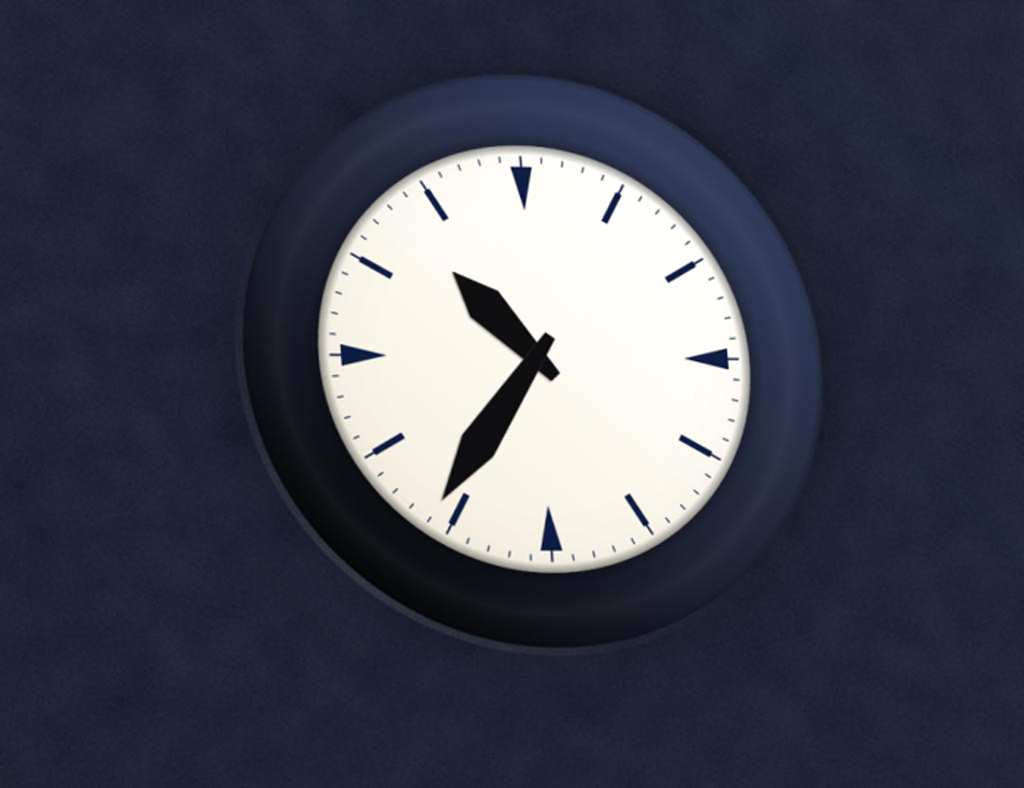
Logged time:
10h36
